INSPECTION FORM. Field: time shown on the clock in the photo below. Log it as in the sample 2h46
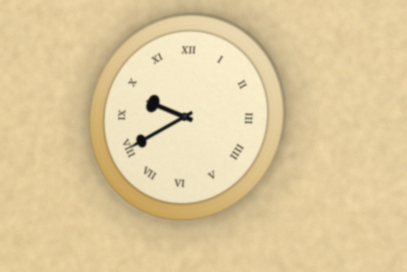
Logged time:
9h40
